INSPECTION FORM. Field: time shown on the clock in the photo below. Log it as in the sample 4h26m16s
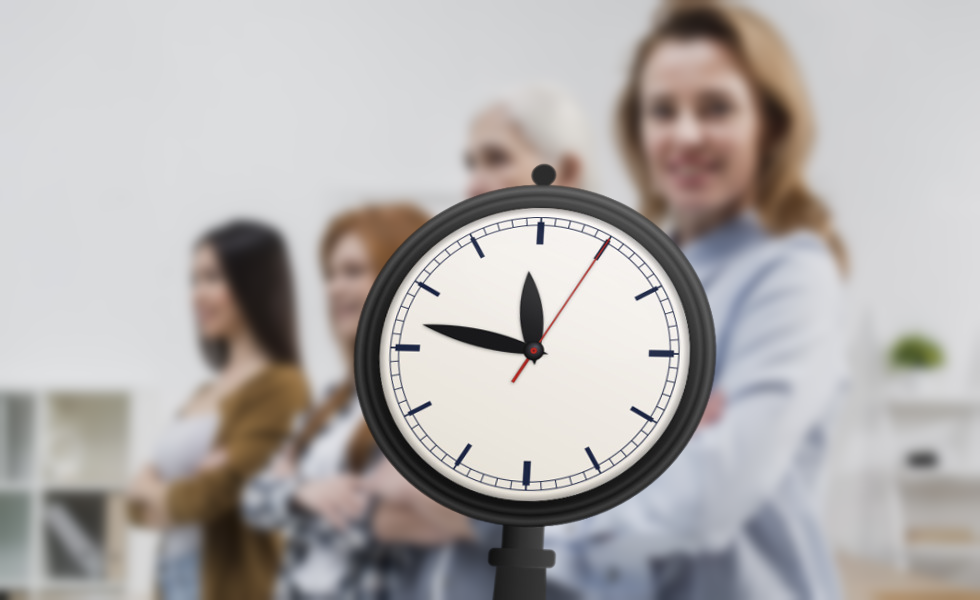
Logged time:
11h47m05s
